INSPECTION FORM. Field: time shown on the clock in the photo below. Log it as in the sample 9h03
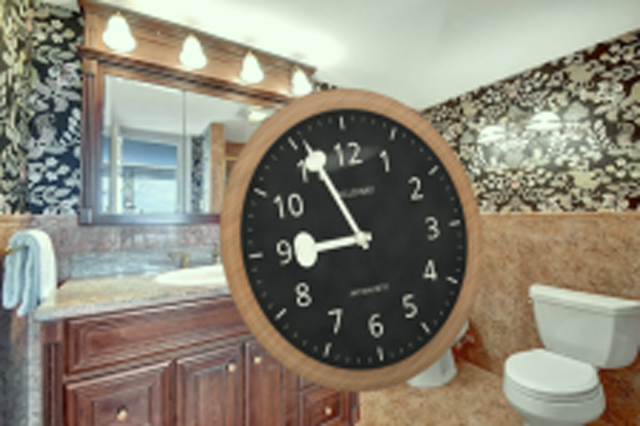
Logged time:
8h56
